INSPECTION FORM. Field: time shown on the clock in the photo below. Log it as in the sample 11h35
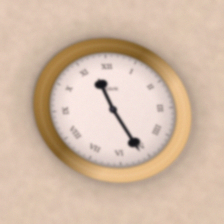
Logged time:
11h26
